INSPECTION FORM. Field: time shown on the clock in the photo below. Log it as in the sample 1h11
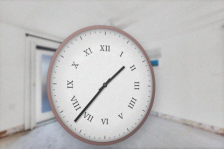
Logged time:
1h37
